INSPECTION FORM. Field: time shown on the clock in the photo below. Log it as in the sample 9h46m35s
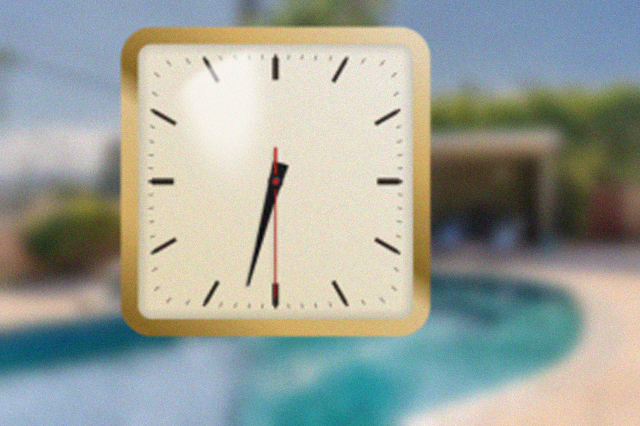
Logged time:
6h32m30s
